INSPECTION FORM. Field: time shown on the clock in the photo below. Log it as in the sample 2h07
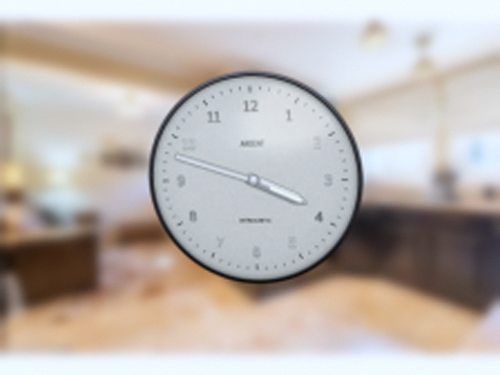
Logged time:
3h48
